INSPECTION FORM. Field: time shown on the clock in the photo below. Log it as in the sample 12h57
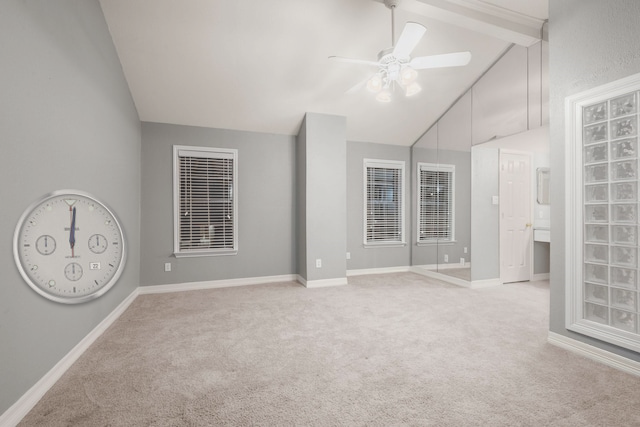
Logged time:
12h01
